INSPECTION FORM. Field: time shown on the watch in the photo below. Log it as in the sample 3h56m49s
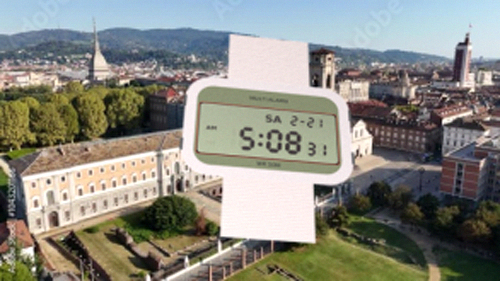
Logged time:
5h08m31s
